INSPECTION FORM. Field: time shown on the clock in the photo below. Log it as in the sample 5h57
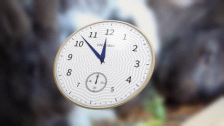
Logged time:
11h52
